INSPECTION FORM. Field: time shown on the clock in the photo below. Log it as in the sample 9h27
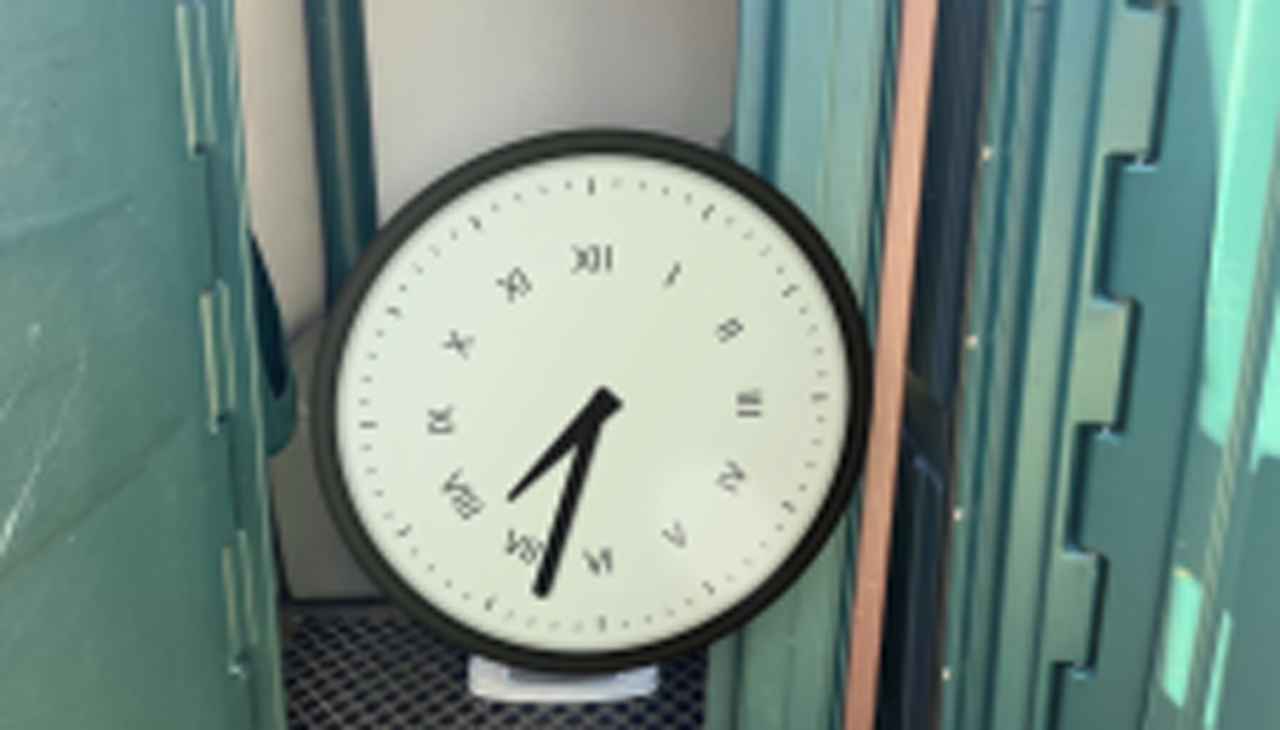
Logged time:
7h33
